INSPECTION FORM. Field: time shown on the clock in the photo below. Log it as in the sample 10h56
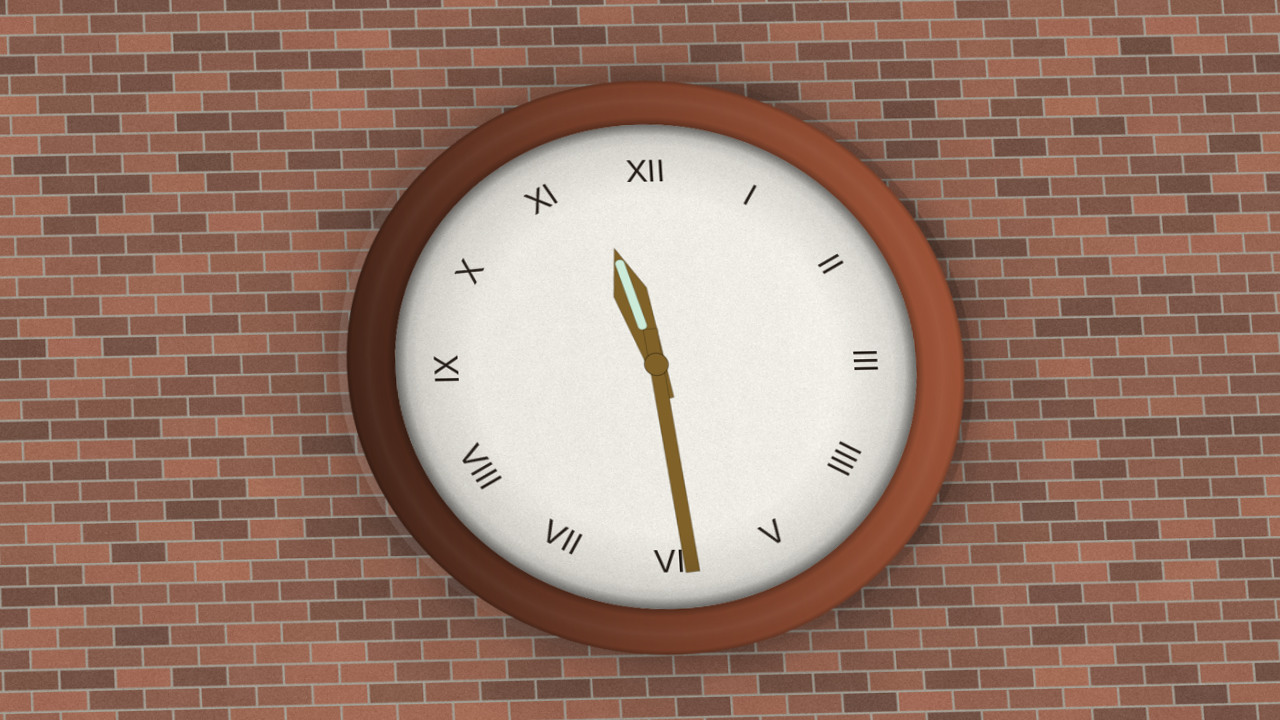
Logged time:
11h29
